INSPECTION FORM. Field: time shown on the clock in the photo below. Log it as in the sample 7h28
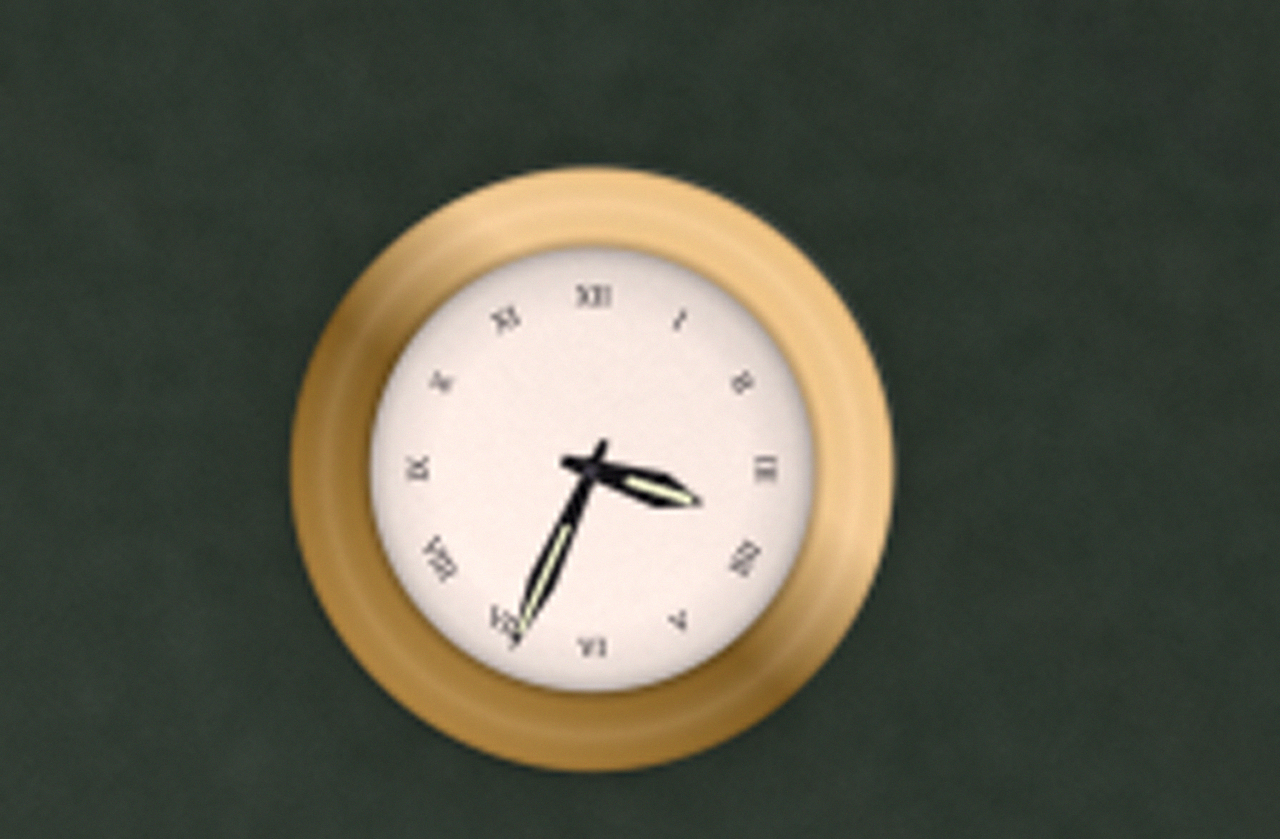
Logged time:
3h34
